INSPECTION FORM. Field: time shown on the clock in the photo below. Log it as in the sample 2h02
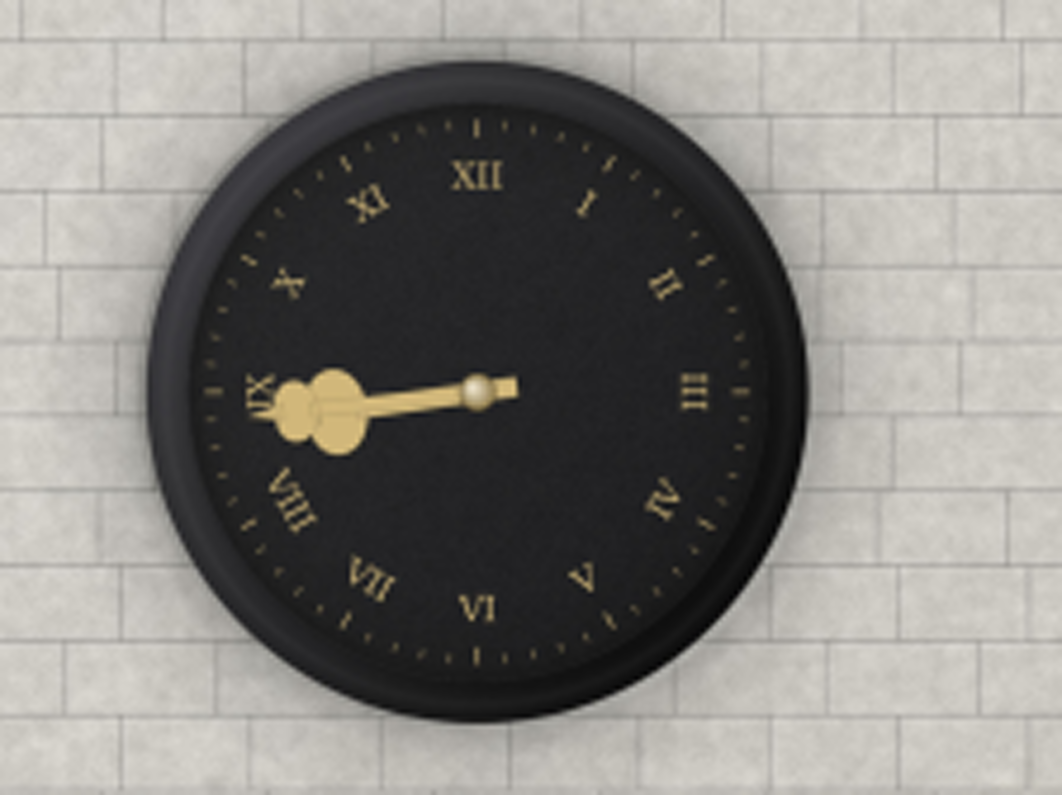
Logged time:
8h44
